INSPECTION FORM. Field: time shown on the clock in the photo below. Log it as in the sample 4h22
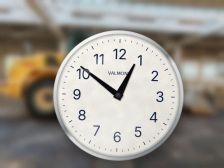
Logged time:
12h51
